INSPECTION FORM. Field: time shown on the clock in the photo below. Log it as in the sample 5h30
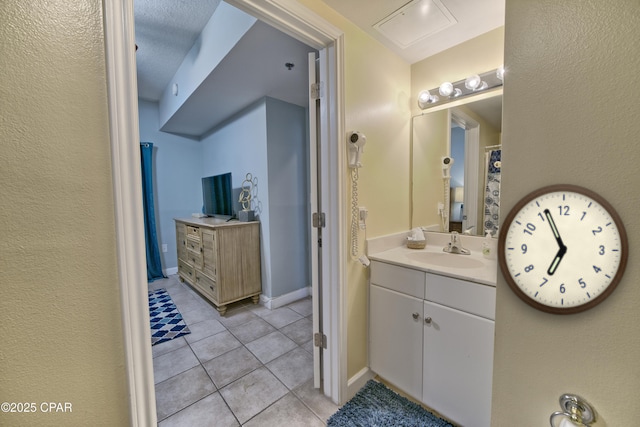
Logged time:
6h56
